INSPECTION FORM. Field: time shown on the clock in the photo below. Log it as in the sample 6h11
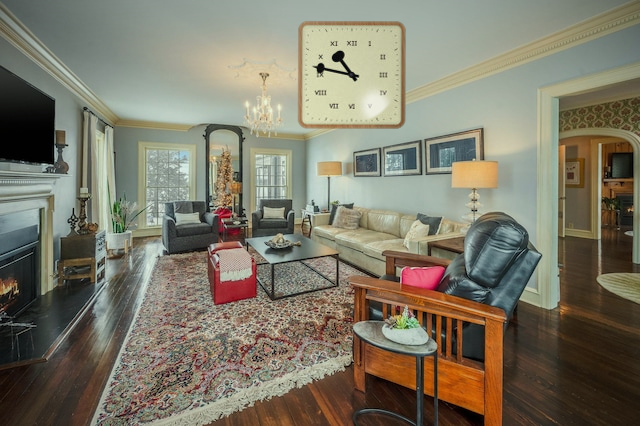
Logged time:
10h47
